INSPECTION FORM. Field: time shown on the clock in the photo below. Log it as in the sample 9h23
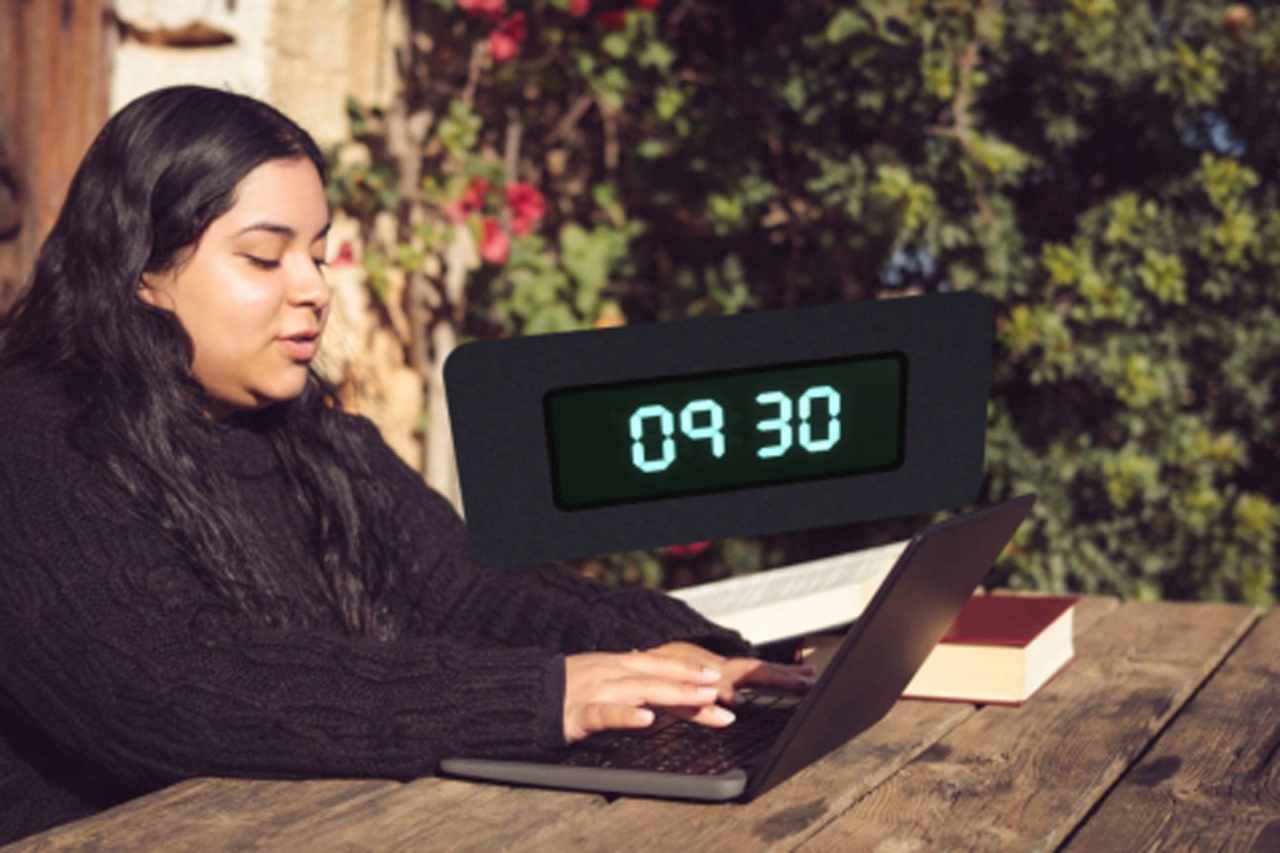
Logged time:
9h30
